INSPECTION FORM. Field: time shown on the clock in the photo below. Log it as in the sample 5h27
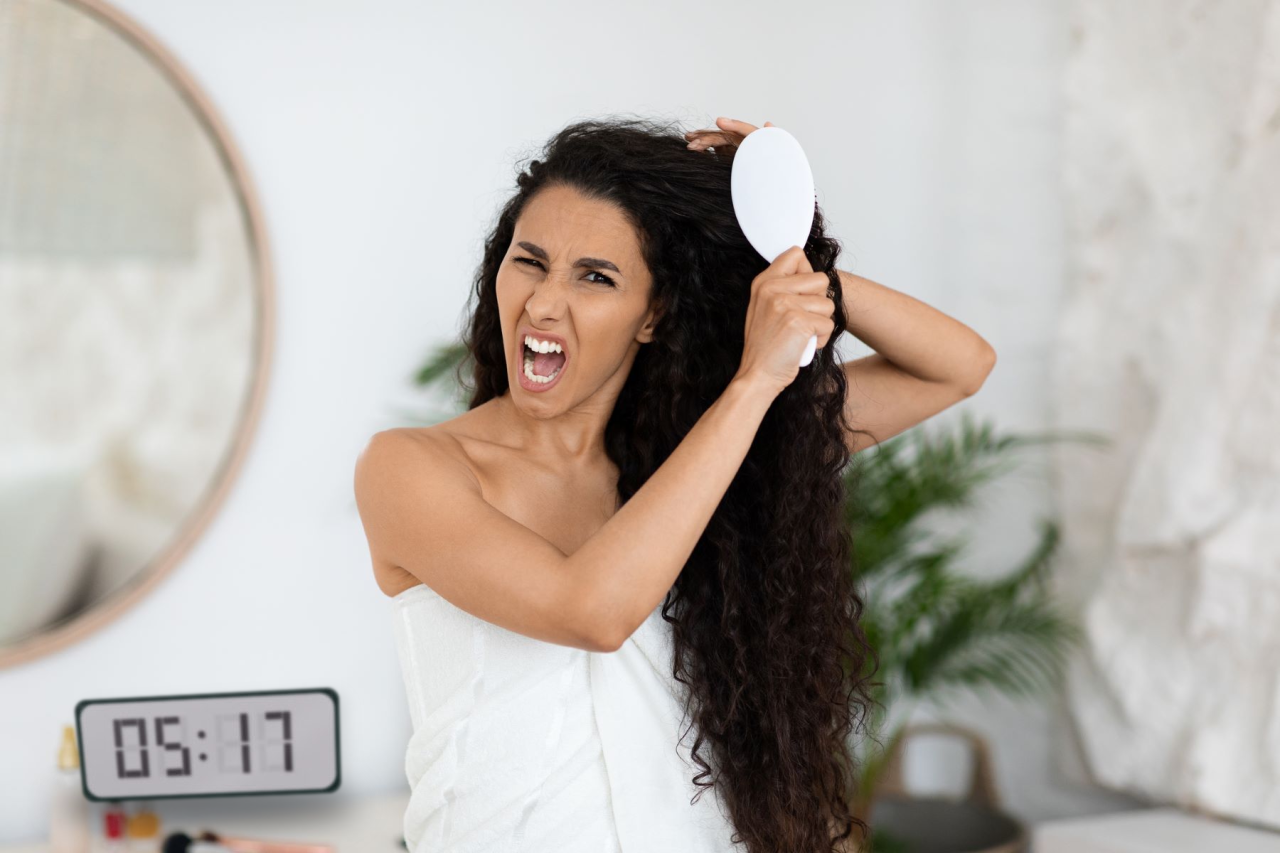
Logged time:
5h17
